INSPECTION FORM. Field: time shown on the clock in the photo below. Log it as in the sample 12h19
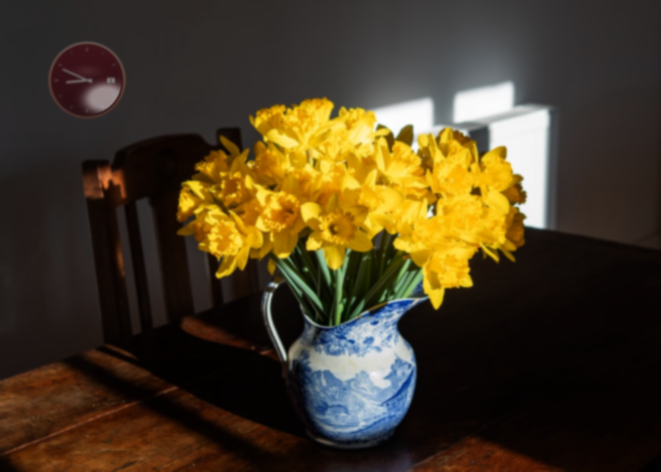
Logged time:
8h49
